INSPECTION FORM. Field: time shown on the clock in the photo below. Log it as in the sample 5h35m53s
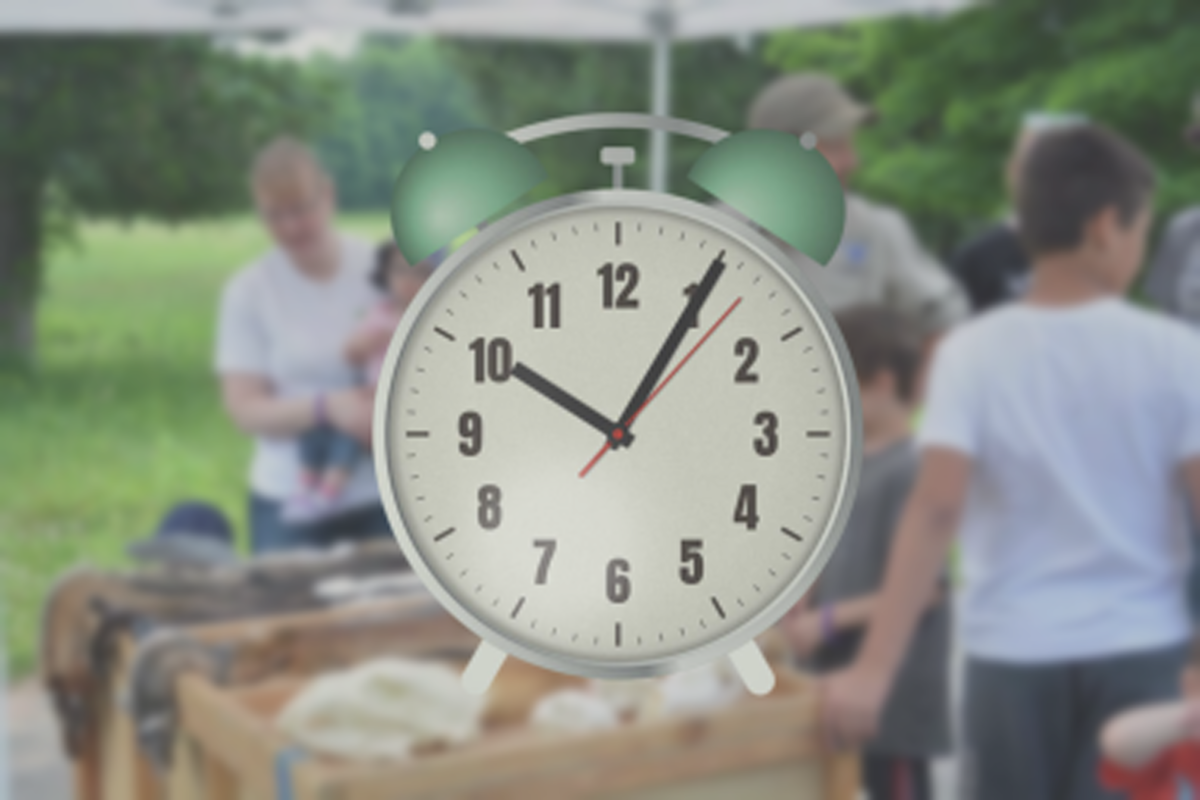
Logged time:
10h05m07s
